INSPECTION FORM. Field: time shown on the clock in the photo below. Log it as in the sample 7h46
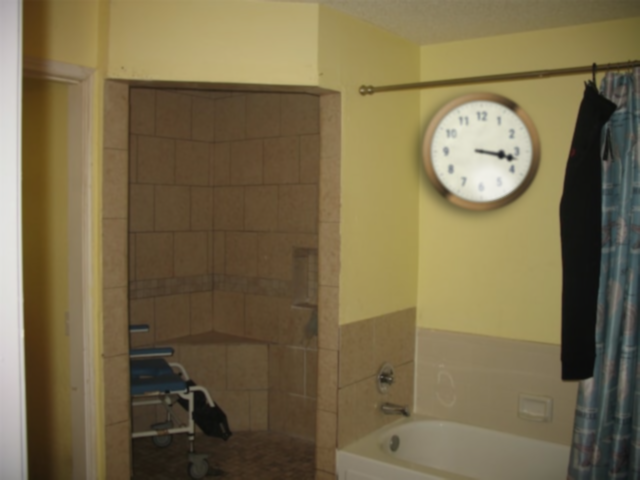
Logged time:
3h17
